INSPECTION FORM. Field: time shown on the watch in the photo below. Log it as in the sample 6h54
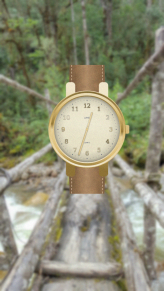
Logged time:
12h33
